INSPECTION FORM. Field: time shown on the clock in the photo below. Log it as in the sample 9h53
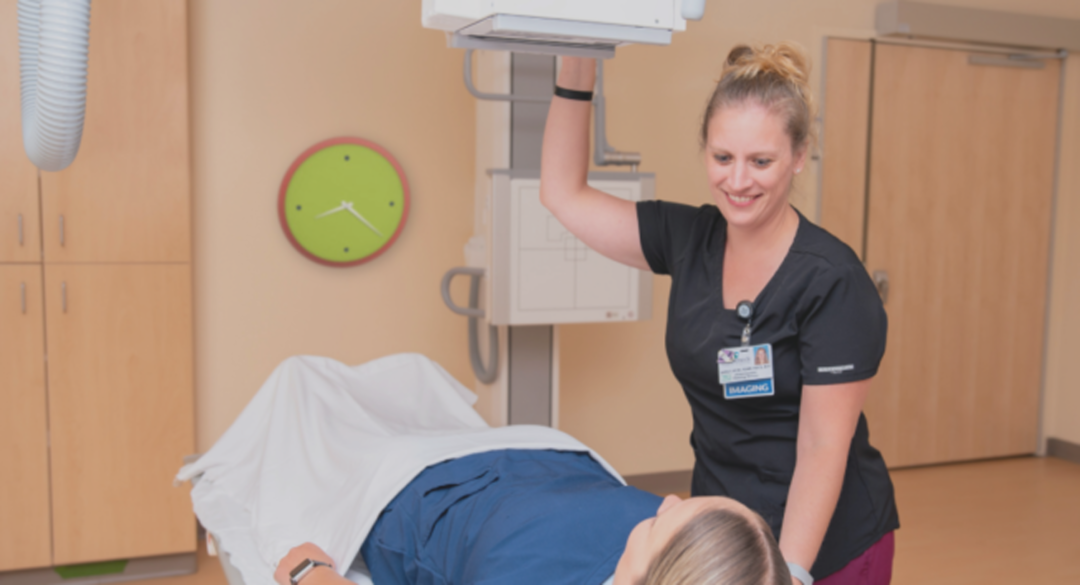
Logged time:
8h22
